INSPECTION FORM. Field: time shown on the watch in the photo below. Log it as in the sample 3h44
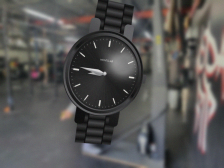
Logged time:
8h46
